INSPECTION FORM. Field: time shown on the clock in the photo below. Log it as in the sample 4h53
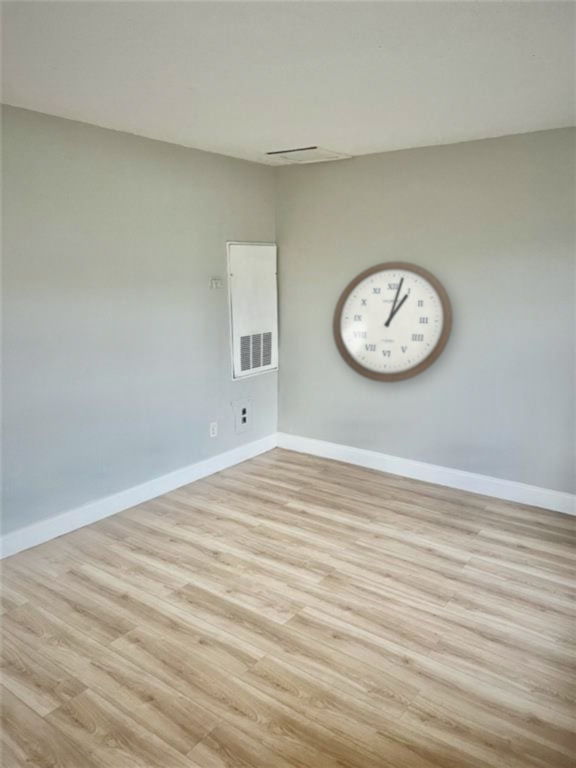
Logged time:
1h02
